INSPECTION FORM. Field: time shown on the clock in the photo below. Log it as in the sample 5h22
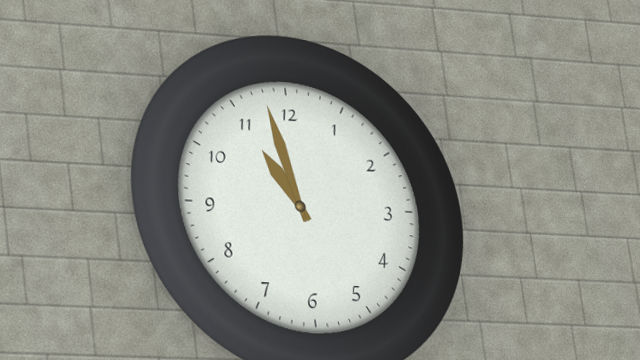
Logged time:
10h58
